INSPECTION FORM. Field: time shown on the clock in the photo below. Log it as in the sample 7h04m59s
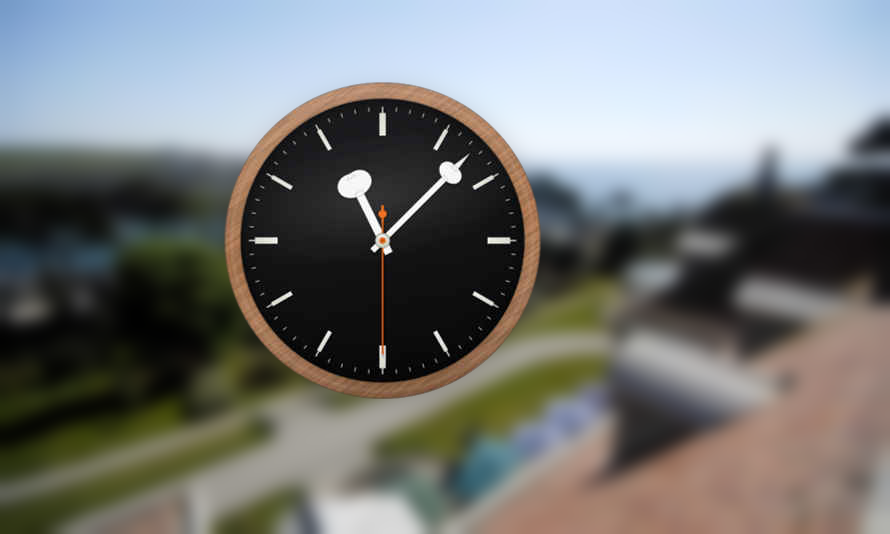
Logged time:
11h07m30s
